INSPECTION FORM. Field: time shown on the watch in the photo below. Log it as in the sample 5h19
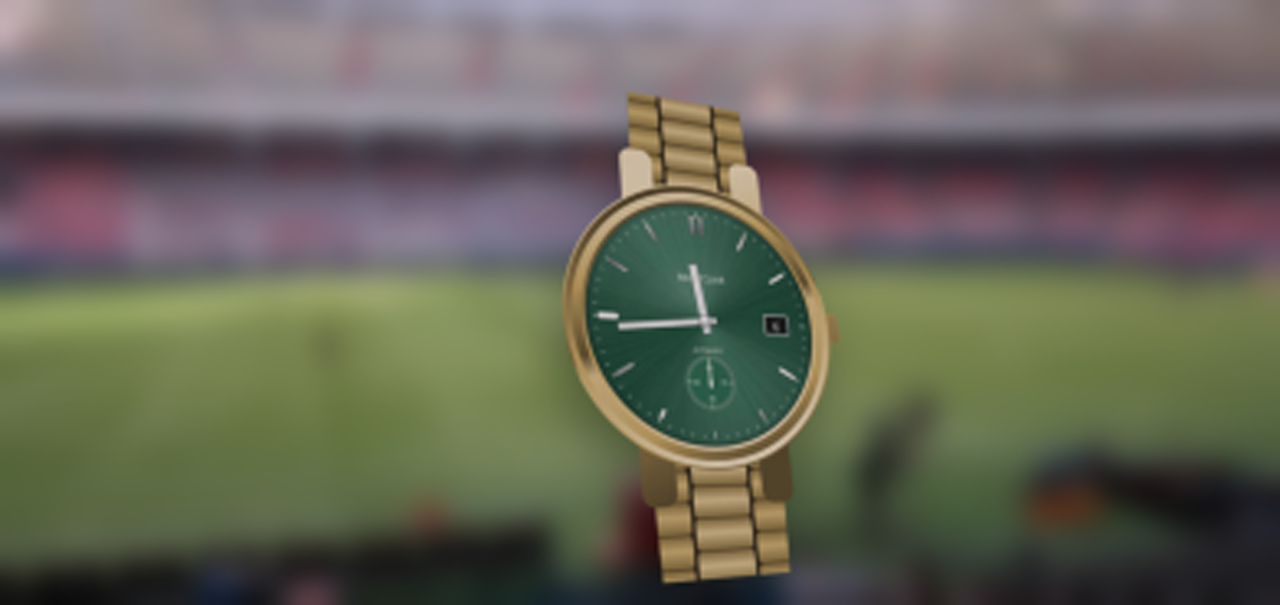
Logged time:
11h44
